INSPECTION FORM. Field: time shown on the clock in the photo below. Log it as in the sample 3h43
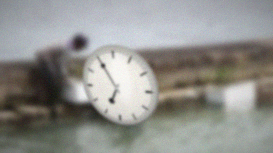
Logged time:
6h55
